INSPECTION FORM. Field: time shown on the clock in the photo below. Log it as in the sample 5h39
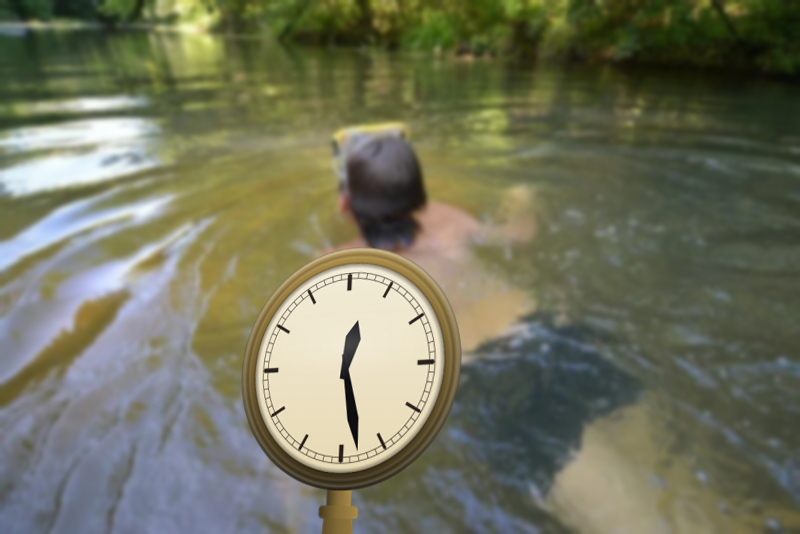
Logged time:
12h28
